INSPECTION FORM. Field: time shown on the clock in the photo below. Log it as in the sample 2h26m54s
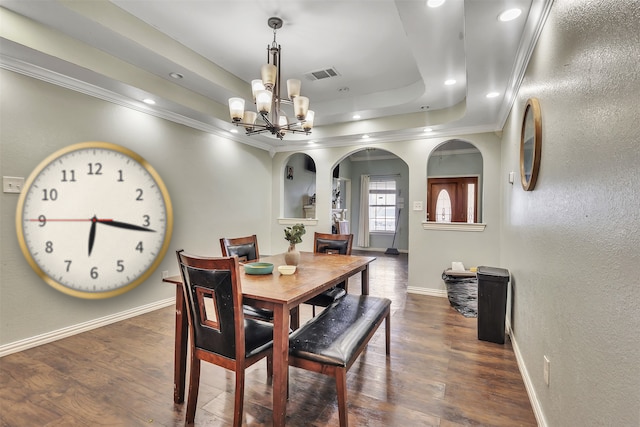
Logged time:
6h16m45s
